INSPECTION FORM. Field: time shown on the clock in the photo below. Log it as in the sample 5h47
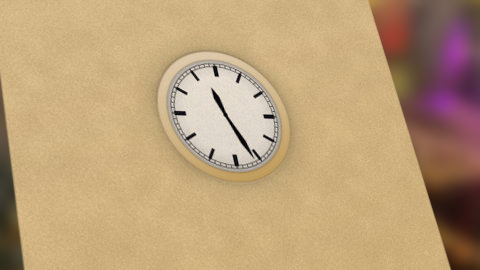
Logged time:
11h26
